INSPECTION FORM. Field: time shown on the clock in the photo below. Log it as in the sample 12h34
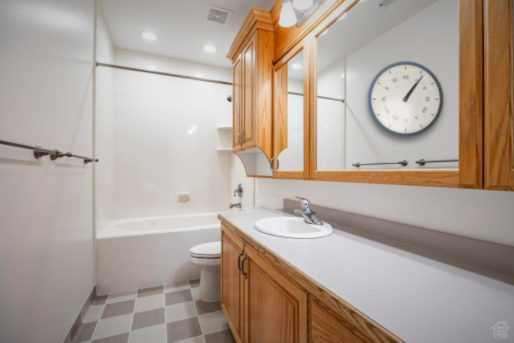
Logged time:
1h06
